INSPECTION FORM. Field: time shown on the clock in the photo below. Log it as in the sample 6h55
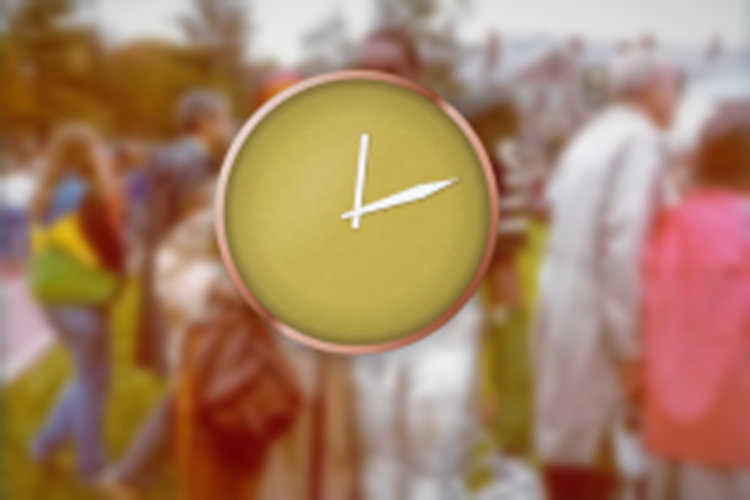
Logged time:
12h12
